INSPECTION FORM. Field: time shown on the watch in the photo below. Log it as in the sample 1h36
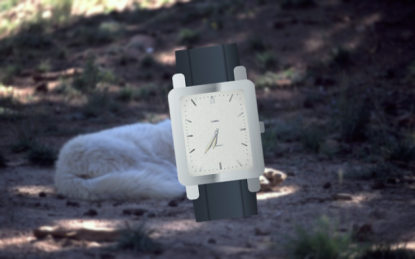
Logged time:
6h36
